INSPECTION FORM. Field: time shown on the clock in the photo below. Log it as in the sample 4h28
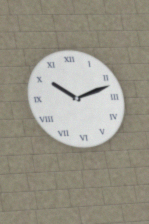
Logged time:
10h12
